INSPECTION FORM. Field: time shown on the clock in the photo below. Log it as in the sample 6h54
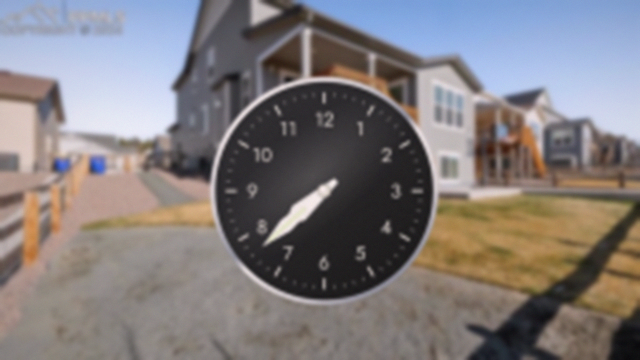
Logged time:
7h38
